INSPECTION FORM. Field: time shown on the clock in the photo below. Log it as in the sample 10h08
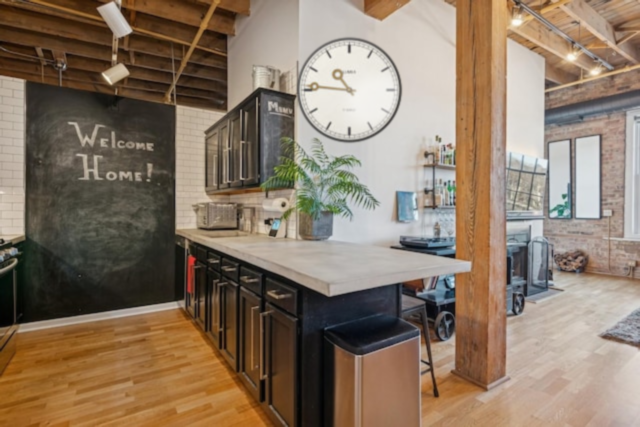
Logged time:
10h46
